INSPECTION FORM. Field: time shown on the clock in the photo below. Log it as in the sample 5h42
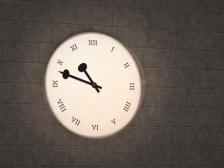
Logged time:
10h48
